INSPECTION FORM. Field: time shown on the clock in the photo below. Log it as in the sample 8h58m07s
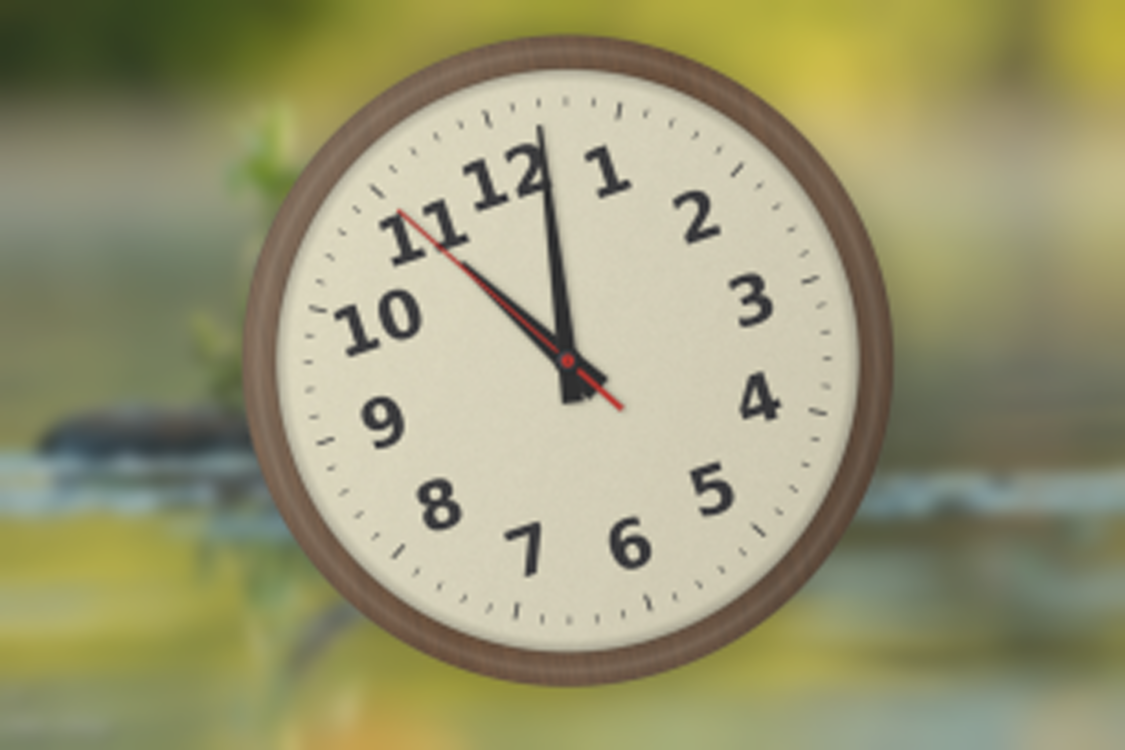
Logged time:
11h01m55s
